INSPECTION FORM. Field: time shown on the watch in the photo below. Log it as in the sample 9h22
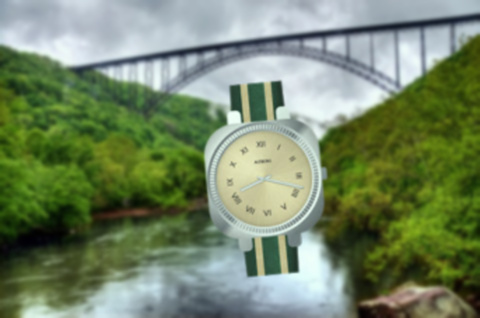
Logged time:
8h18
